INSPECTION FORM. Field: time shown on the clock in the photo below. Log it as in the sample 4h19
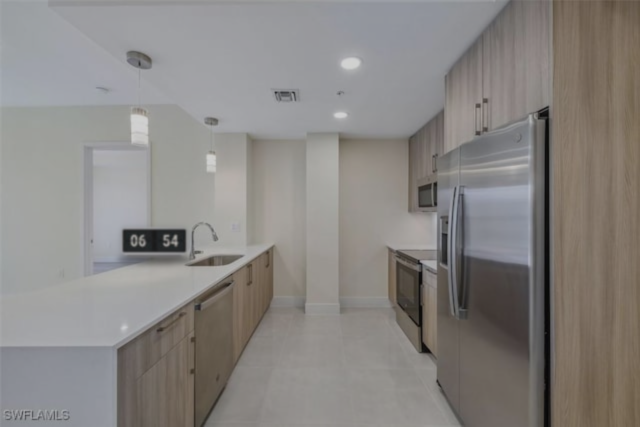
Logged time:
6h54
